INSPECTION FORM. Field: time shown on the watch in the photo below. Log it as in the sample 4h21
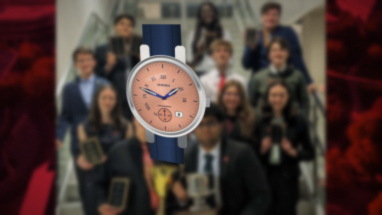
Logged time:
1h48
